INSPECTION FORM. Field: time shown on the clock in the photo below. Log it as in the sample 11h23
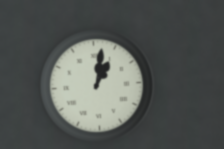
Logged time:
1h02
